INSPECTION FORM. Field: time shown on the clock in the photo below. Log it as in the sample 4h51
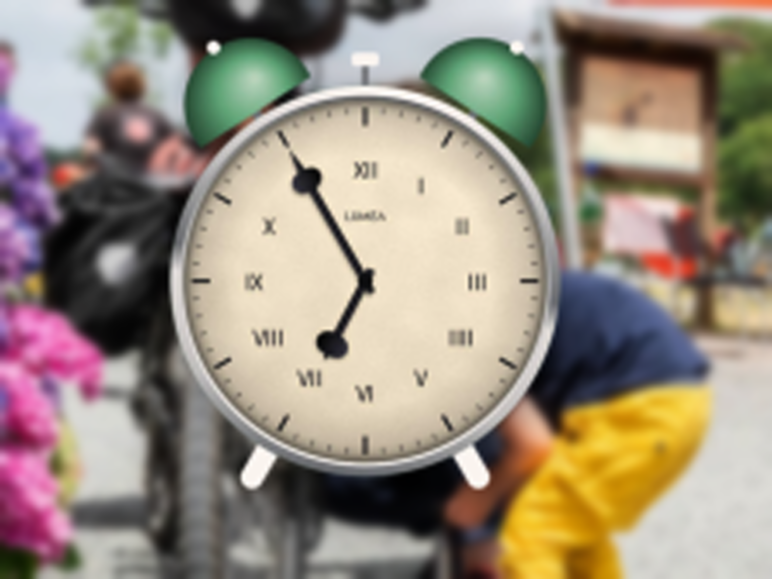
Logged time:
6h55
